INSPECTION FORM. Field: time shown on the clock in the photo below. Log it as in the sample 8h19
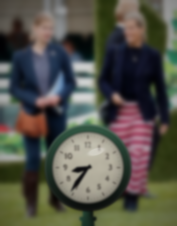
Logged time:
8h36
